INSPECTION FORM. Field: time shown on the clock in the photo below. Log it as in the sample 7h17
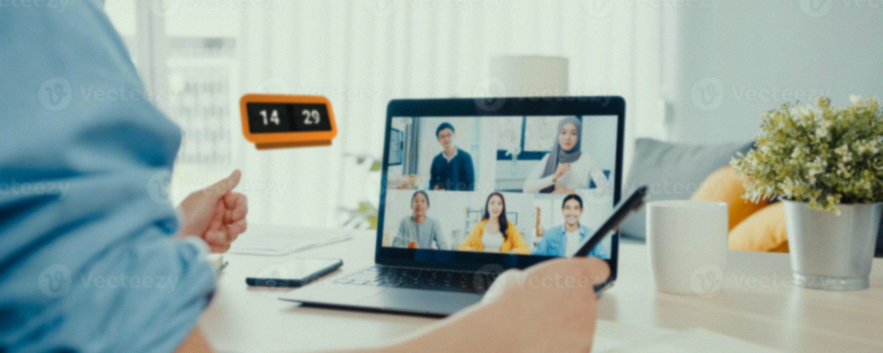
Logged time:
14h29
